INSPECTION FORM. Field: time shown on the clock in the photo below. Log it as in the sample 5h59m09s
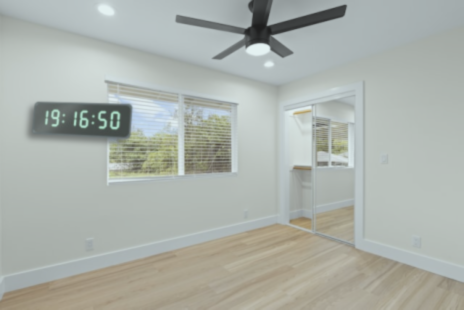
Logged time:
19h16m50s
